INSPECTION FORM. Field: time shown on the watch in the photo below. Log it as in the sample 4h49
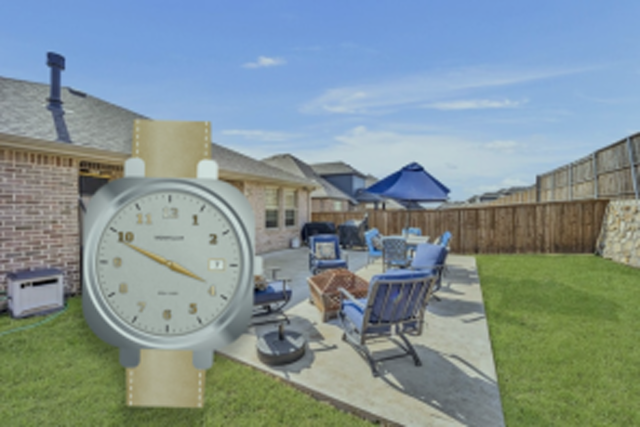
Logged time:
3h49
